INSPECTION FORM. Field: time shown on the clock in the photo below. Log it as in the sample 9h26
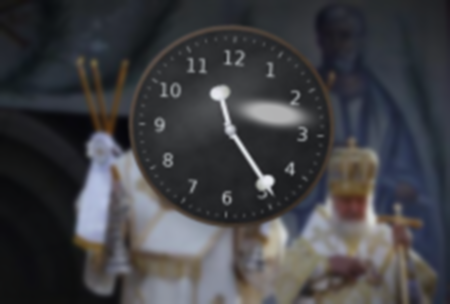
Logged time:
11h24
